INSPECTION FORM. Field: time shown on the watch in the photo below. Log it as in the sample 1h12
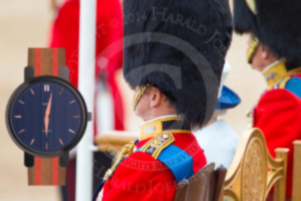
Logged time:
6h02
